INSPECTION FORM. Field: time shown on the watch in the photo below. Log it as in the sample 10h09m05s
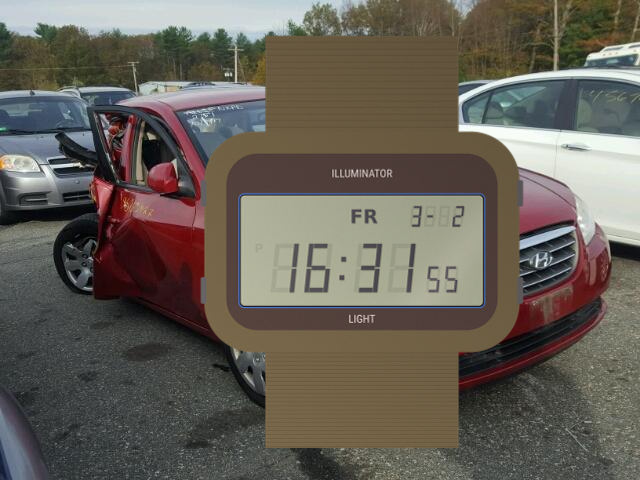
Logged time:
16h31m55s
